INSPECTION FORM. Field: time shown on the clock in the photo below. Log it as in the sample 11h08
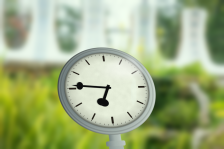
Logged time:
6h46
